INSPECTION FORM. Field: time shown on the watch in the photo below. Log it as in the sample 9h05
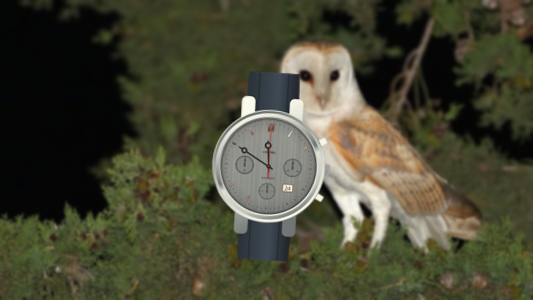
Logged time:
11h50
